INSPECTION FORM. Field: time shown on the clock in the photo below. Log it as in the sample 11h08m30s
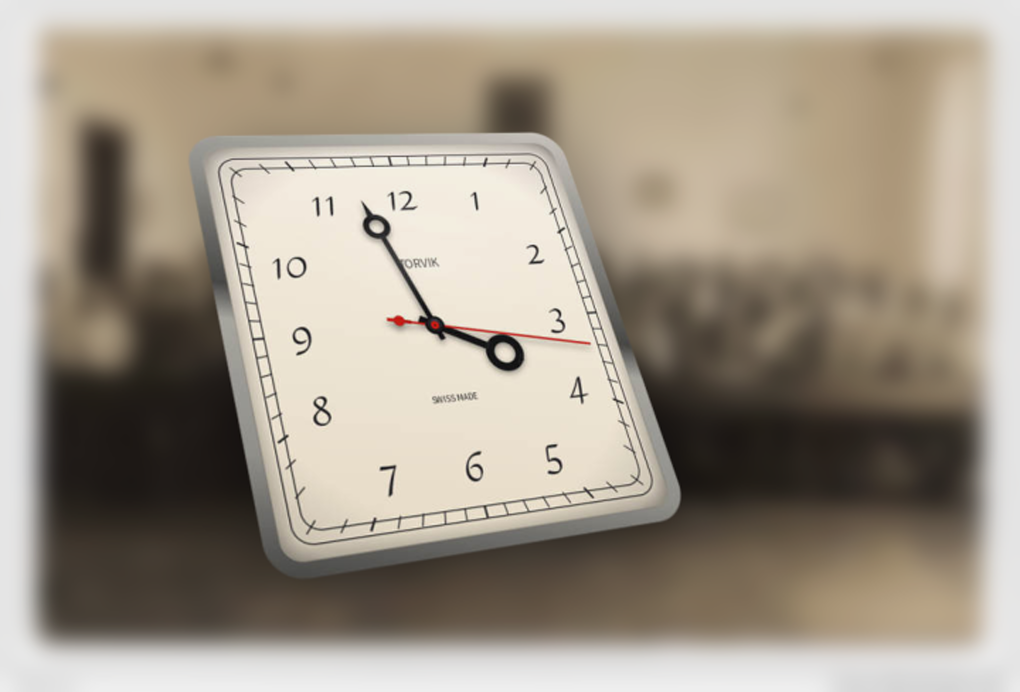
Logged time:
3h57m17s
